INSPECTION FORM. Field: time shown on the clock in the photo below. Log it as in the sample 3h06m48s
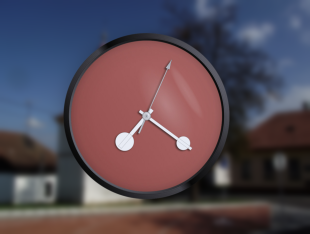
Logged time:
7h21m04s
